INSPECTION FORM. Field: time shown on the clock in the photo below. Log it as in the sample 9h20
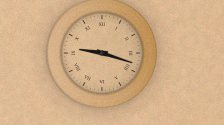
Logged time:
9h18
